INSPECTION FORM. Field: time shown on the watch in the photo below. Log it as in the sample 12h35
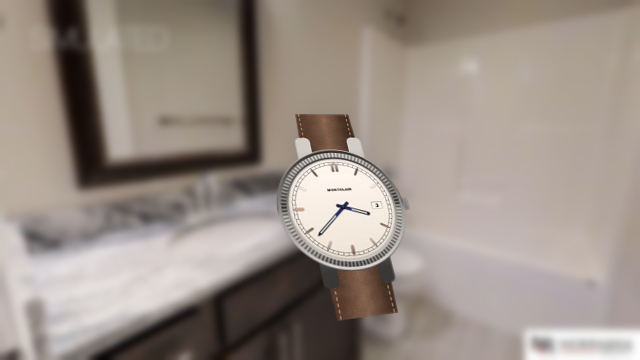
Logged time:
3h38
